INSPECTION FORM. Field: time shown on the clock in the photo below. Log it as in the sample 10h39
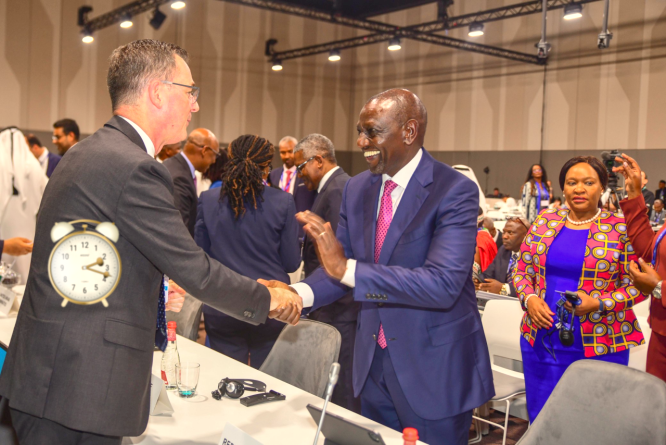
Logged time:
2h18
